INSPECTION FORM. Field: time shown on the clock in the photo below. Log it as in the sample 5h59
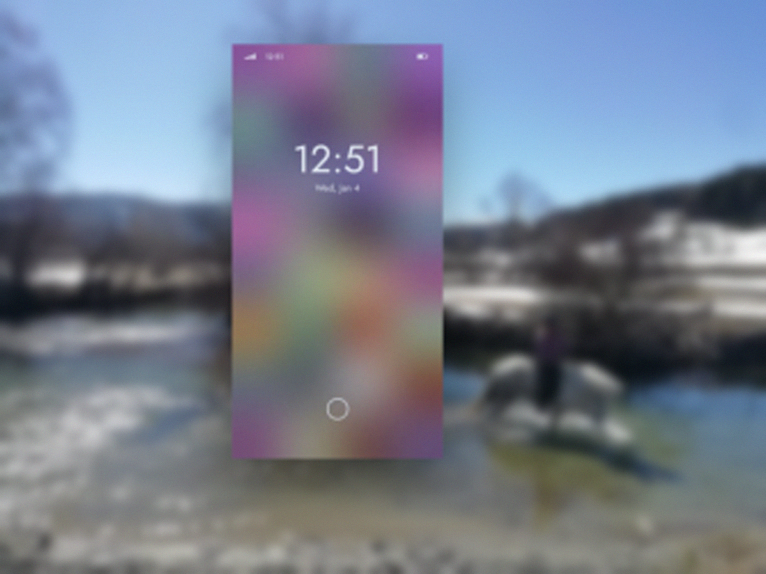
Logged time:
12h51
